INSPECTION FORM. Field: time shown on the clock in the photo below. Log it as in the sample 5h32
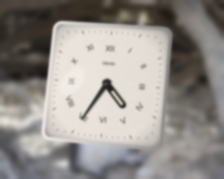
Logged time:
4h35
